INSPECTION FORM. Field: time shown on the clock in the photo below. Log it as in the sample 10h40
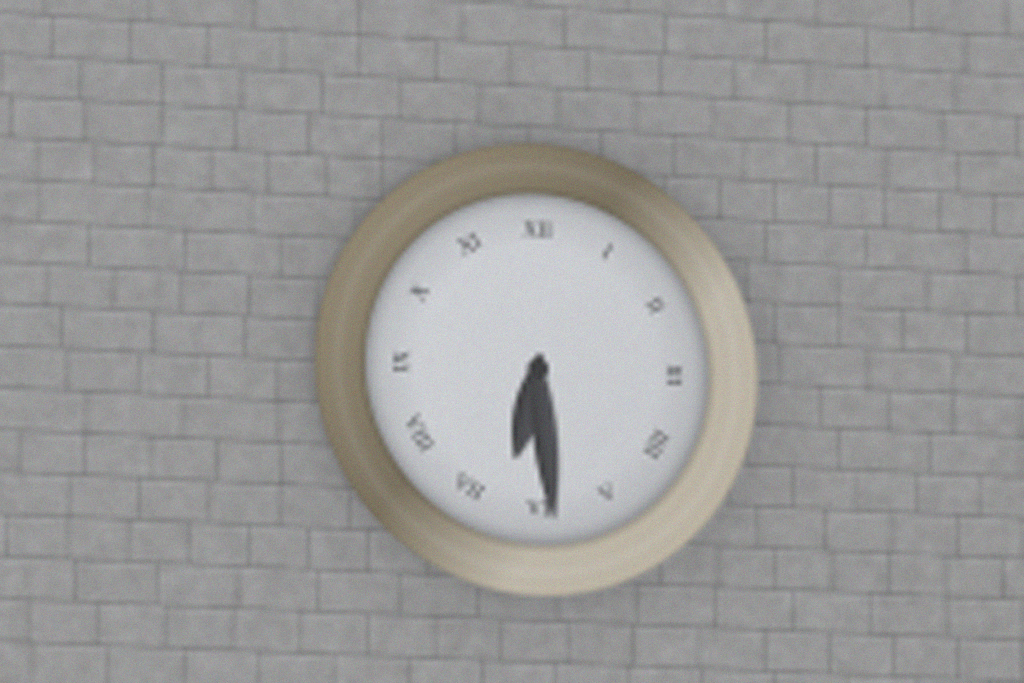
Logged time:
6h29
